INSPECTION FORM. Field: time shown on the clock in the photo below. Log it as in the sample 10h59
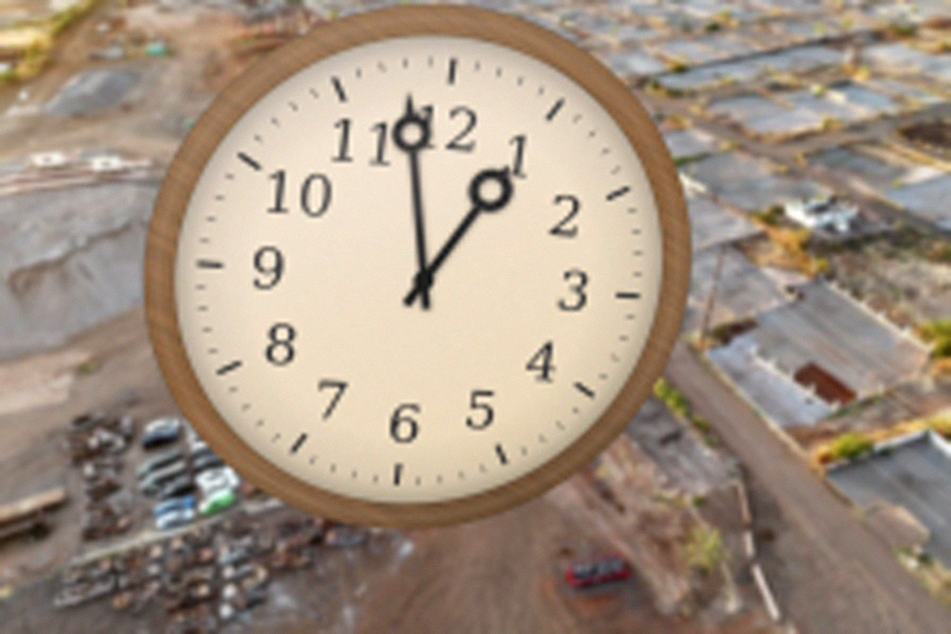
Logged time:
12h58
